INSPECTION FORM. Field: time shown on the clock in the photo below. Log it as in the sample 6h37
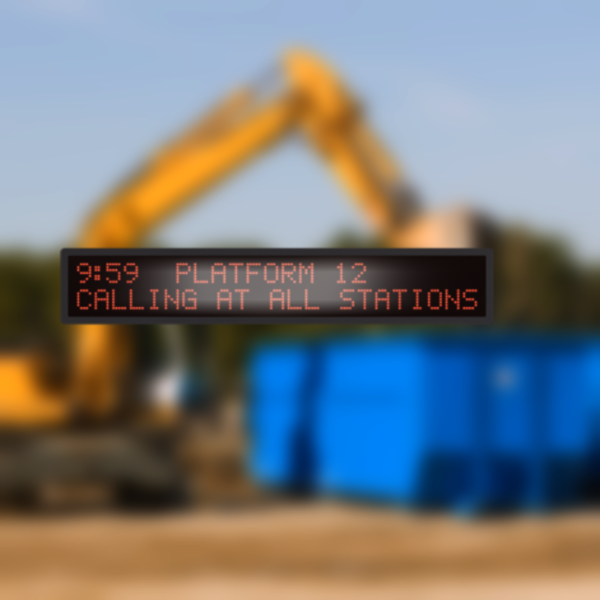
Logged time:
9h59
